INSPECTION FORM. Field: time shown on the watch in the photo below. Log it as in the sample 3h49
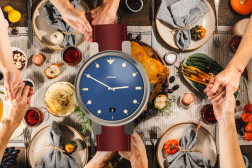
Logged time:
2h50
